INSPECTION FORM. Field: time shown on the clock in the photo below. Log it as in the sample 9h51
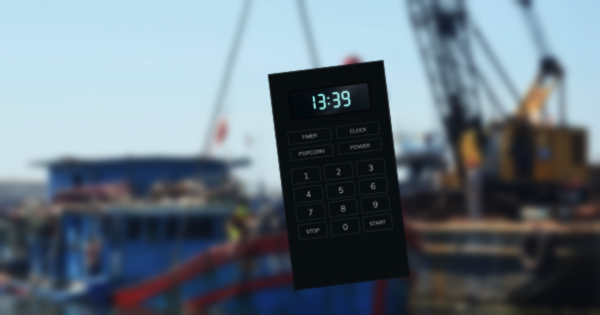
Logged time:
13h39
